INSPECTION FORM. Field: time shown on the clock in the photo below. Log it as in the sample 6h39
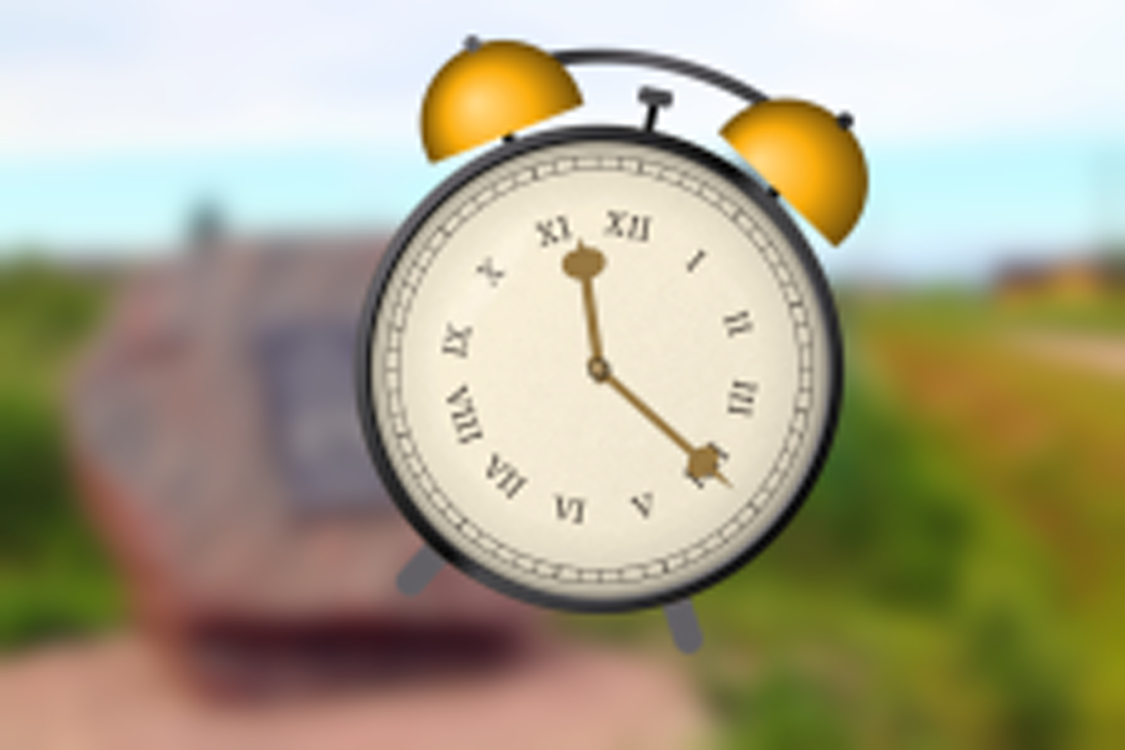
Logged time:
11h20
